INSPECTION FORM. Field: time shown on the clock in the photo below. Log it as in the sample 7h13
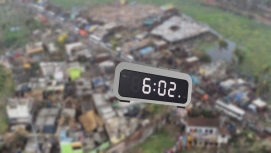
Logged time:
6h02
